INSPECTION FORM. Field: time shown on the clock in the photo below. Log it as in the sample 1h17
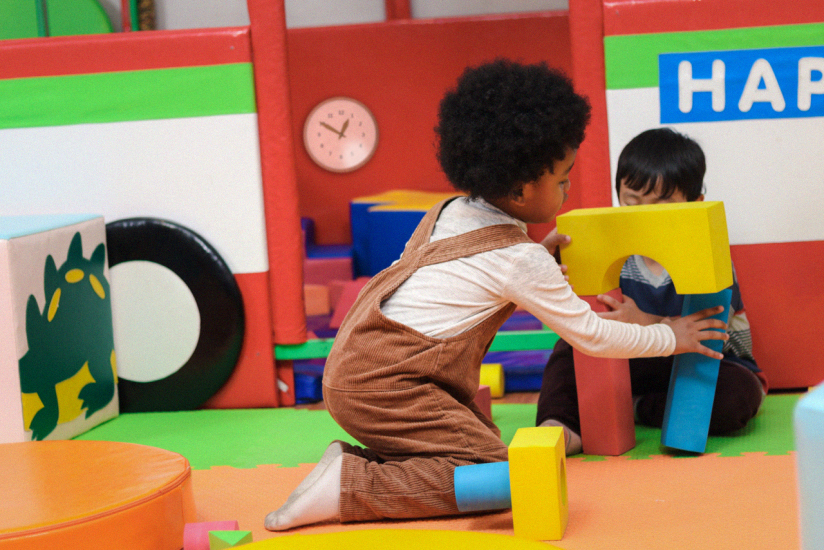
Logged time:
12h50
